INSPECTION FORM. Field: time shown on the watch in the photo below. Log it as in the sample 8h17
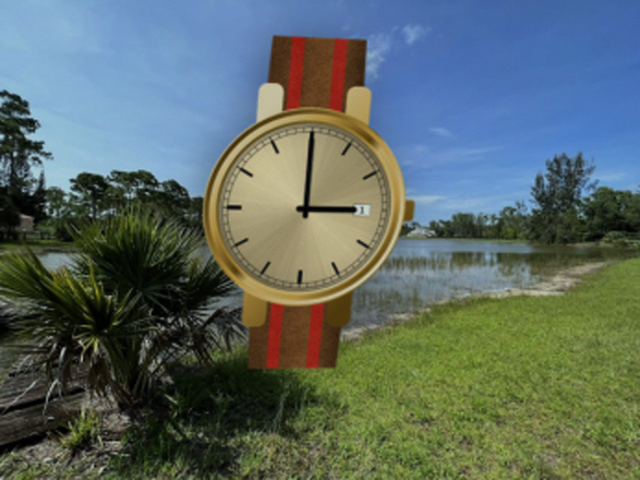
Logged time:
3h00
